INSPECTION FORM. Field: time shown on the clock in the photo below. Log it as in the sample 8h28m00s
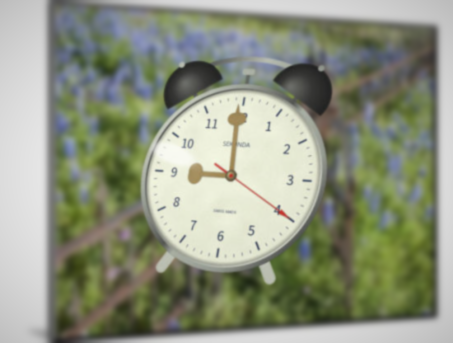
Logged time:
8h59m20s
